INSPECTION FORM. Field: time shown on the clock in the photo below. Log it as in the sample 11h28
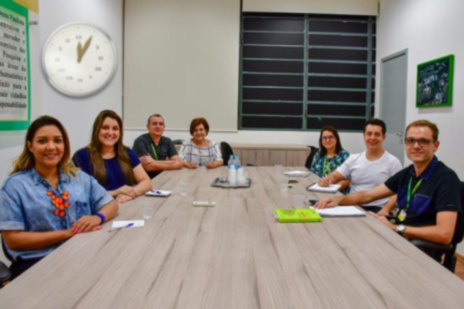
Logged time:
12h05
